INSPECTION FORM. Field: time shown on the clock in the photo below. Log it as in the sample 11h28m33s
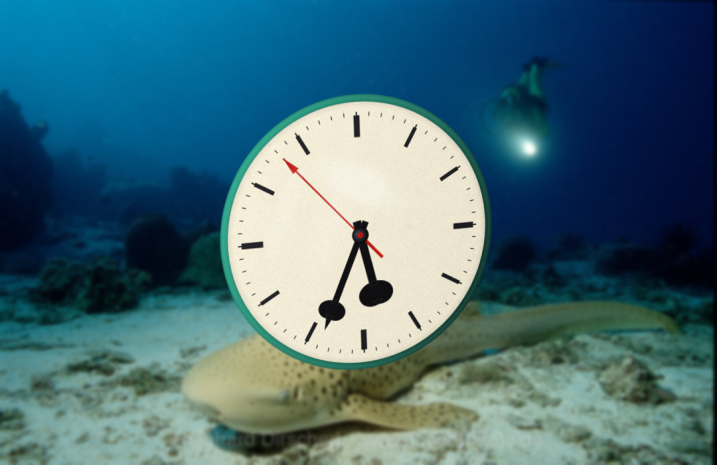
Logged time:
5h33m53s
